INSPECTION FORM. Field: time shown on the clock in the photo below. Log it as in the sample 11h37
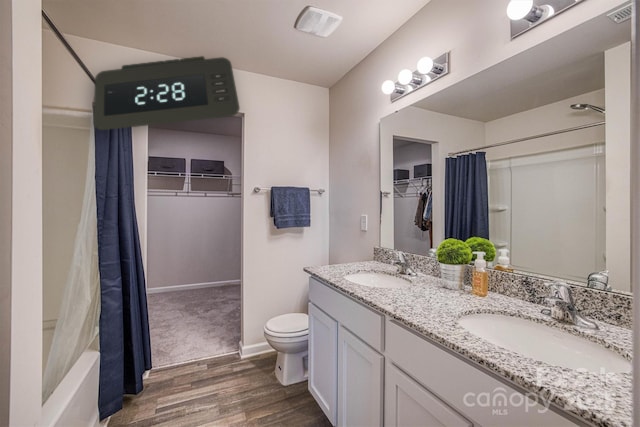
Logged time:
2h28
